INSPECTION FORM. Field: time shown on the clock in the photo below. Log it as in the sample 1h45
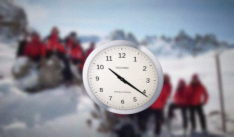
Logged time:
10h21
